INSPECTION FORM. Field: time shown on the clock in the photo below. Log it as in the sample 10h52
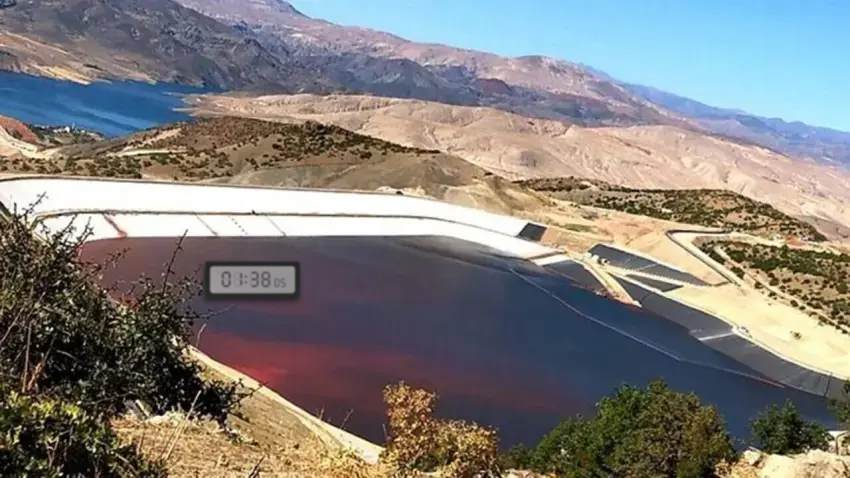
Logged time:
1h38
